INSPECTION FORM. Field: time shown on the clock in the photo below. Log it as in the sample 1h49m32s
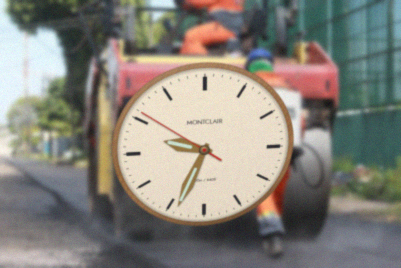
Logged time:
9h33m51s
